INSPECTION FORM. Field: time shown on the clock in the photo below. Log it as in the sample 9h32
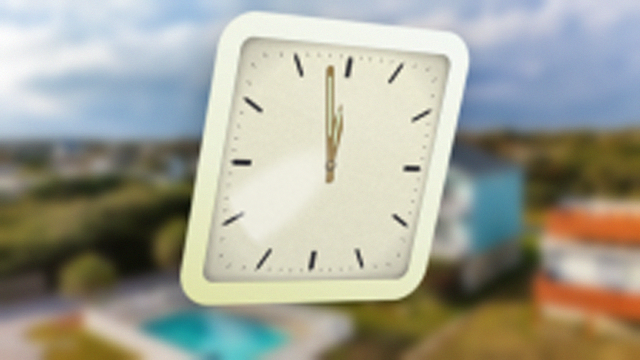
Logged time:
11h58
